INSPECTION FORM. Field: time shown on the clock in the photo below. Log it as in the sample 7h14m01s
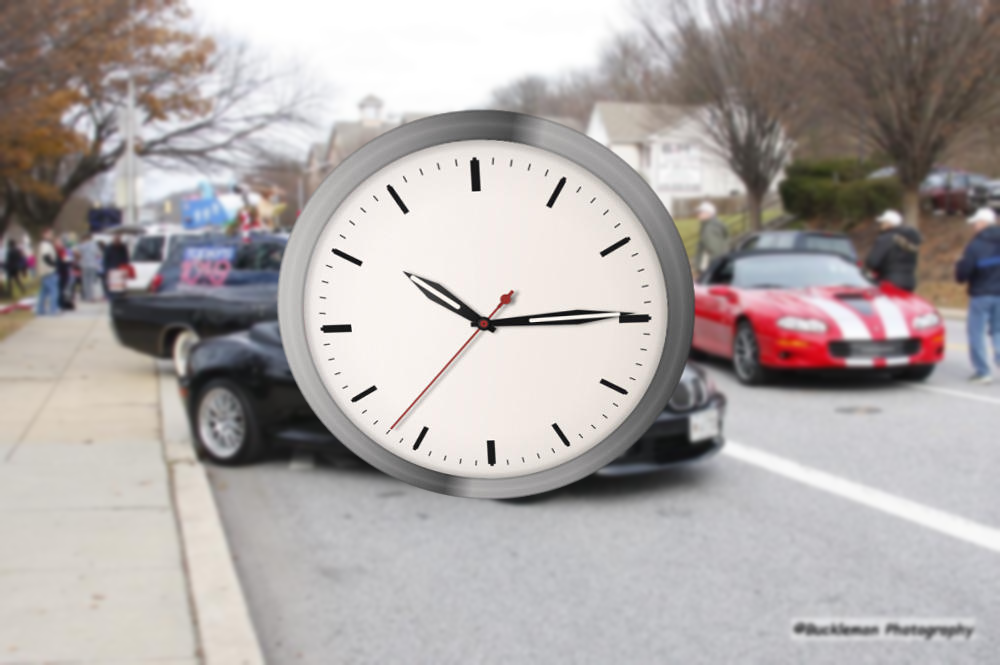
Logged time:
10h14m37s
